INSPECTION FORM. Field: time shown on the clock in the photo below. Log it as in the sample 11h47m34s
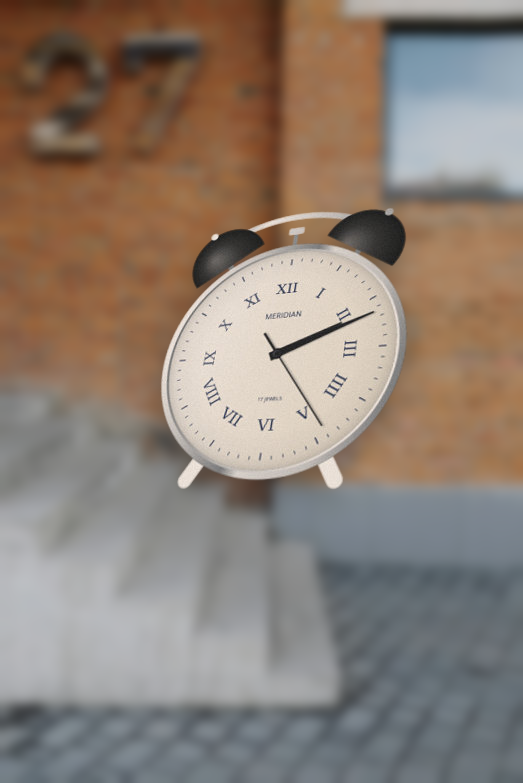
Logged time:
2h11m24s
